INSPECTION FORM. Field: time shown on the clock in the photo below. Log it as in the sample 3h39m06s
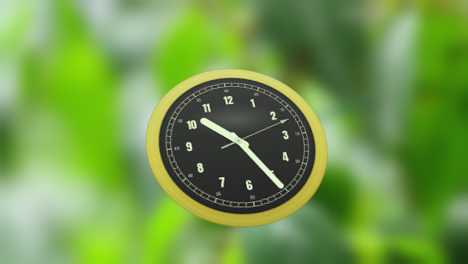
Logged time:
10h25m12s
